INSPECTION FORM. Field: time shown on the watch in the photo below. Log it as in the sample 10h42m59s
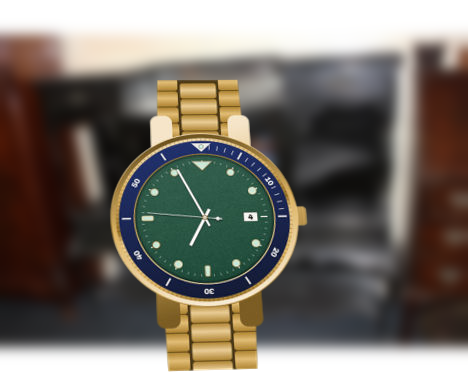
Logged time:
6h55m46s
